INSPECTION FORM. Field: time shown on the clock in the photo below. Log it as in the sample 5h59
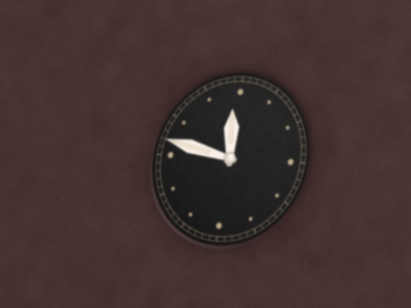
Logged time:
11h47
